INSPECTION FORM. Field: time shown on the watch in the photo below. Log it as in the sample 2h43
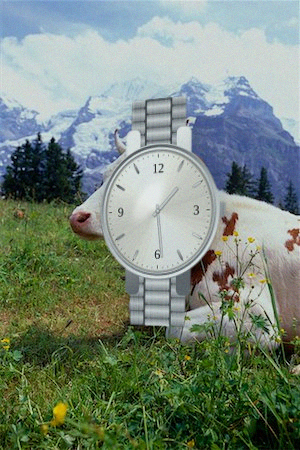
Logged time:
1h29
